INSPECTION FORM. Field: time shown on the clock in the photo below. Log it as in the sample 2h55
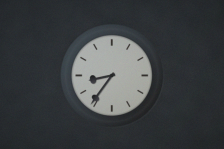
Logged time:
8h36
